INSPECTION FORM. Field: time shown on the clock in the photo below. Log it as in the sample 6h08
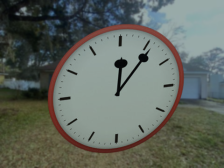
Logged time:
12h06
